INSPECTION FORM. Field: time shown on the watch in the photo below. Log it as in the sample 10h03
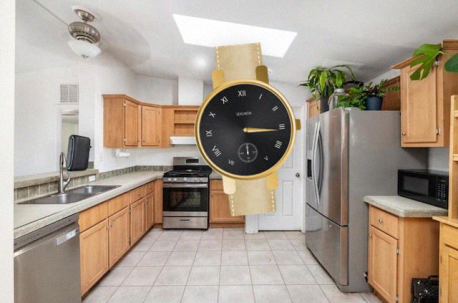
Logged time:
3h16
